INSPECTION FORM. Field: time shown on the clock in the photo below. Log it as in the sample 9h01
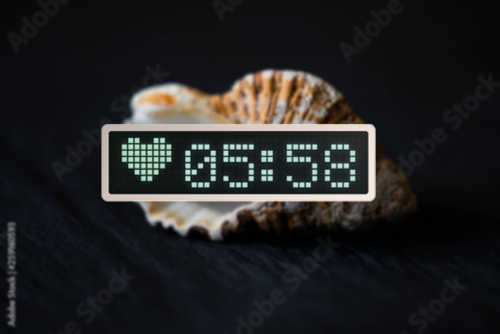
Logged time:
5h58
